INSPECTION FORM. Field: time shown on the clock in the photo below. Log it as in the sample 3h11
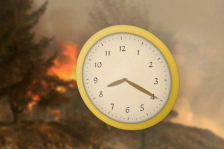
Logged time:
8h20
